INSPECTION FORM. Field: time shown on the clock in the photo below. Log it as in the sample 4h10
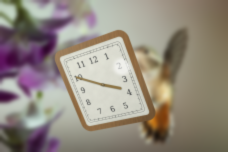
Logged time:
3h50
